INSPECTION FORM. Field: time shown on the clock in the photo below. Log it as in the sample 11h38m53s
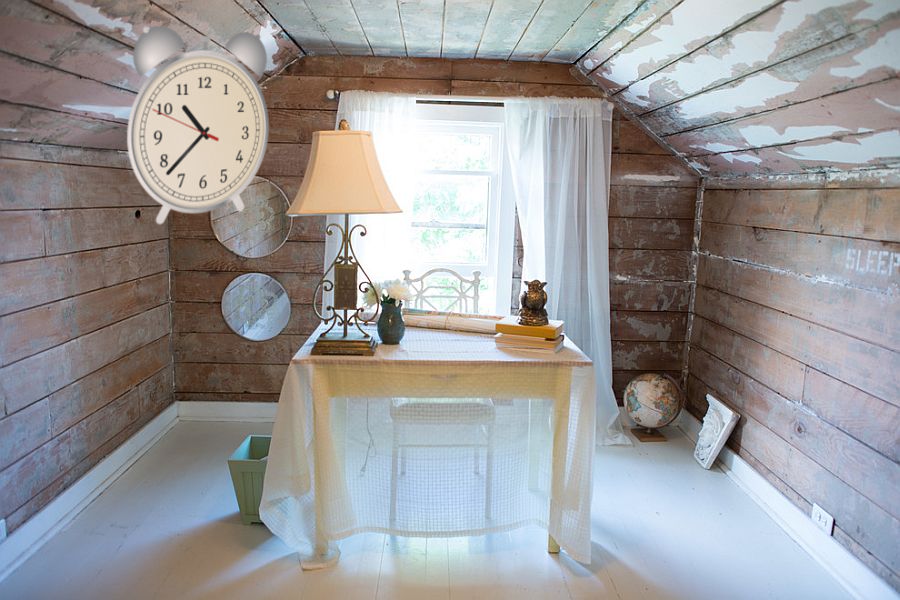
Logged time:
10h37m49s
